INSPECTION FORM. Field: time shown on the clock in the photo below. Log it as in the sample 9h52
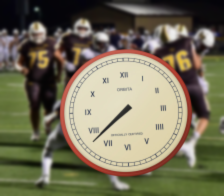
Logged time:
7h38
